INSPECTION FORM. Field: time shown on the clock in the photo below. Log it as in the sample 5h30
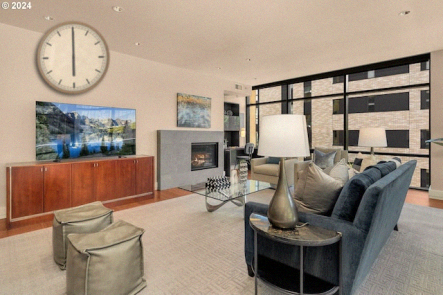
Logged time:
6h00
